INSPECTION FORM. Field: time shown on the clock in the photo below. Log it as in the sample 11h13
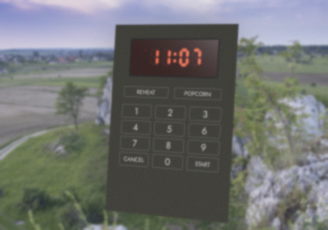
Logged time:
11h07
